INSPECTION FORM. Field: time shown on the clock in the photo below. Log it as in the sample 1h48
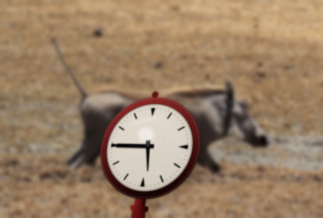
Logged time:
5h45
